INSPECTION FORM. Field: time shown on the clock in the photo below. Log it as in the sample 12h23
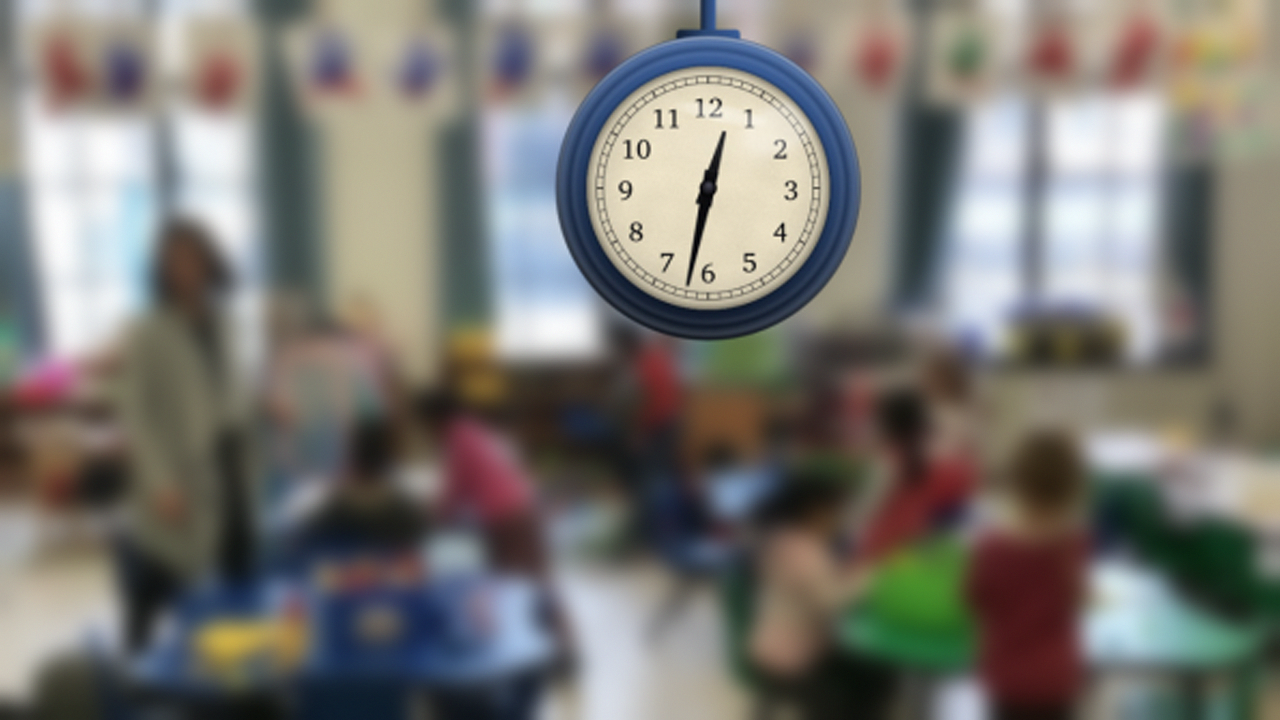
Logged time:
12h32
